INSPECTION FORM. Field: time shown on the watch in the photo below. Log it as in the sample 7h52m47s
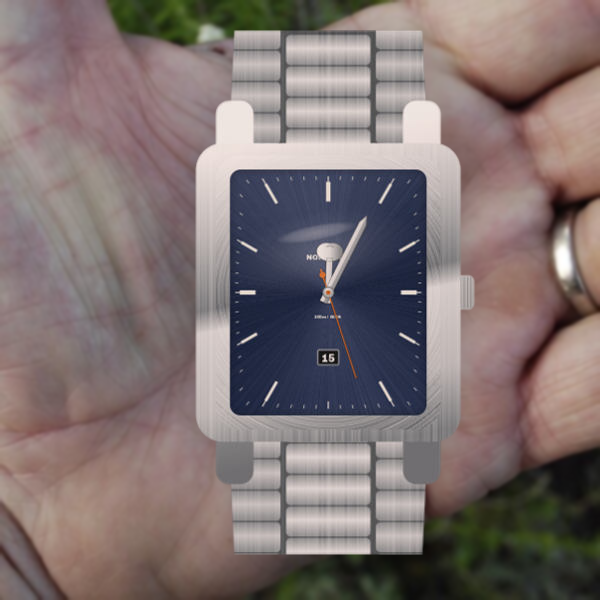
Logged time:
12h04m27s
